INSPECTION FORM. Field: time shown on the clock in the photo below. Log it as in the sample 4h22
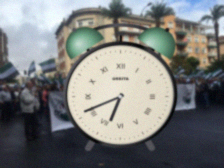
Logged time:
6h41
